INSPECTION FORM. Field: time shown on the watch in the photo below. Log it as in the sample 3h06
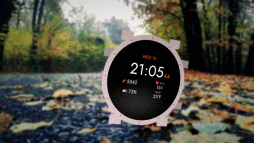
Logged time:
21h05
